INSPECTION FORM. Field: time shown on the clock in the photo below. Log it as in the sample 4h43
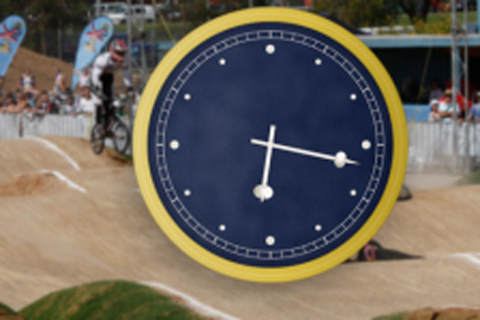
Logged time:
6h17
